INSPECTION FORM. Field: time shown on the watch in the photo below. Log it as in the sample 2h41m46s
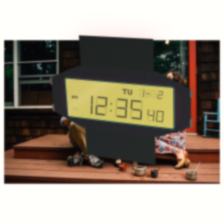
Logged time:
12h35m40s
